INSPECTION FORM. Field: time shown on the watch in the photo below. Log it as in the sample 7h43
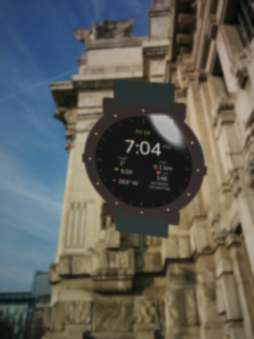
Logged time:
7h04
